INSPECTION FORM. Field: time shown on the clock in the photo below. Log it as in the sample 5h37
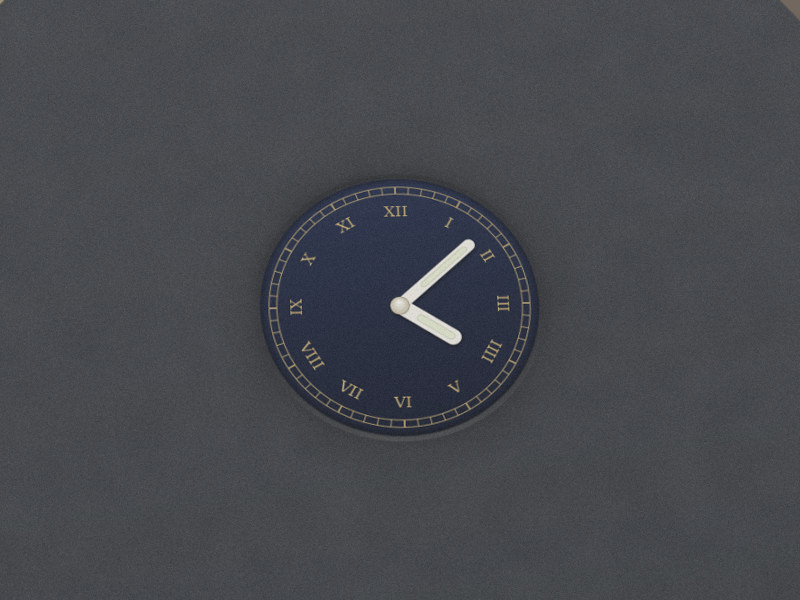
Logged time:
4h08
